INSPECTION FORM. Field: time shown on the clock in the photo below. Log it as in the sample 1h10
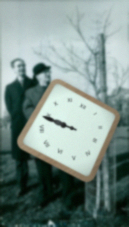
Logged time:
8h44
